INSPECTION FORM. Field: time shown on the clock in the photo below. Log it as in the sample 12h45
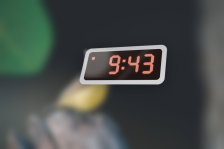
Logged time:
9h43
